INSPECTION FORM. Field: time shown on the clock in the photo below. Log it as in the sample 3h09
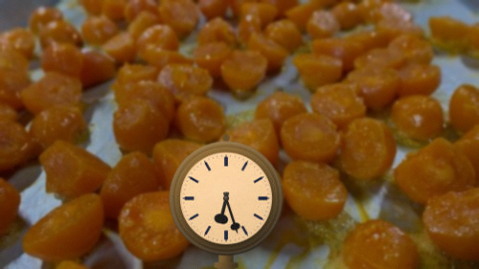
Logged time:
6h27
